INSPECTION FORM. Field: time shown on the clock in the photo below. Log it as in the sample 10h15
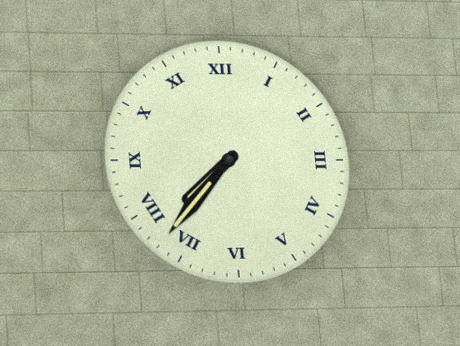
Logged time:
7h37
